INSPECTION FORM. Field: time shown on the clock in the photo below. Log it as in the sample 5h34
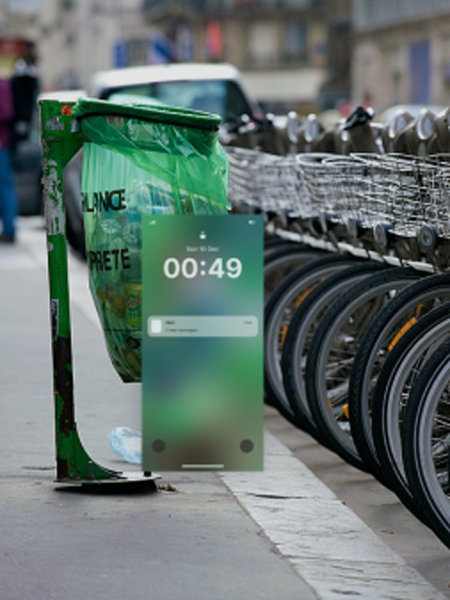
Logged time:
0h49
